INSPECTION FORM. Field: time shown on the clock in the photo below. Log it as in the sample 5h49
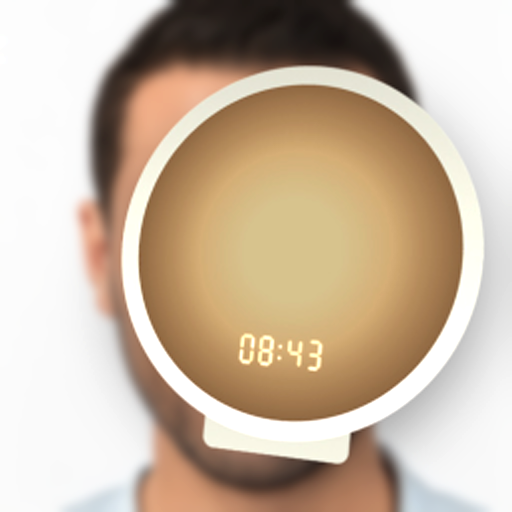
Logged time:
8h43
